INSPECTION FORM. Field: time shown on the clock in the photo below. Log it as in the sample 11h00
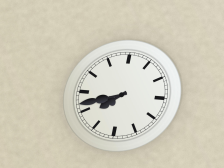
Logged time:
7h42
